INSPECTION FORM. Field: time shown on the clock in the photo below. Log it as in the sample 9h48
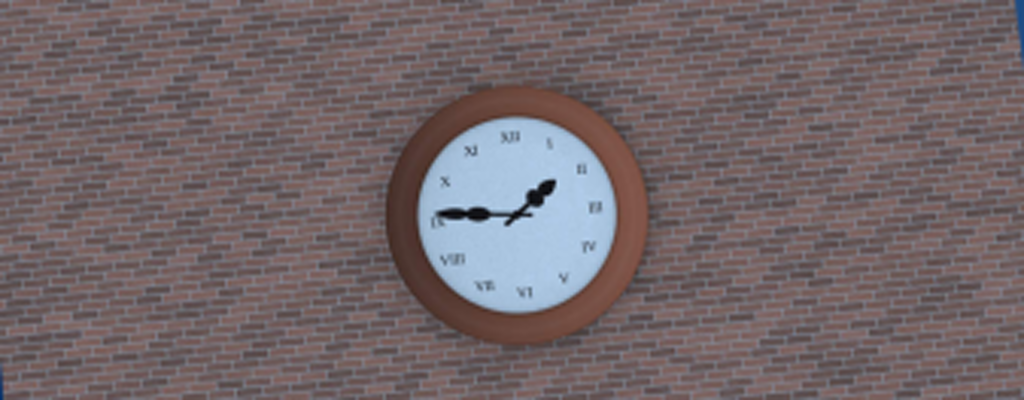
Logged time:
1h46
